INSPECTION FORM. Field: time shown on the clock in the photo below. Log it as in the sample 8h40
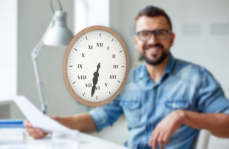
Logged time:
6h32
